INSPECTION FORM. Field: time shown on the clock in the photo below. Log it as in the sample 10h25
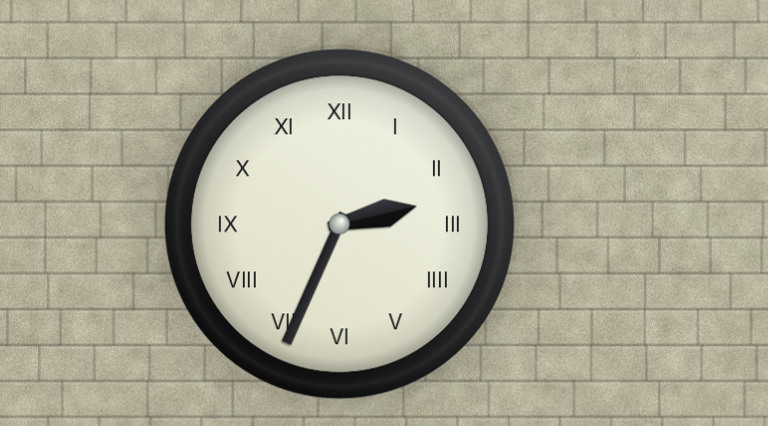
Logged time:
2h34
